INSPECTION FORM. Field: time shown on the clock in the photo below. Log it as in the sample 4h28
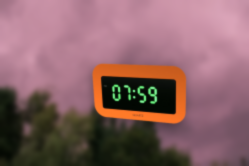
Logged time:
7h59
